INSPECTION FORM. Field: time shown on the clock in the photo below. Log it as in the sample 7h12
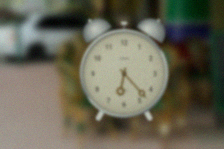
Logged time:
6h23
